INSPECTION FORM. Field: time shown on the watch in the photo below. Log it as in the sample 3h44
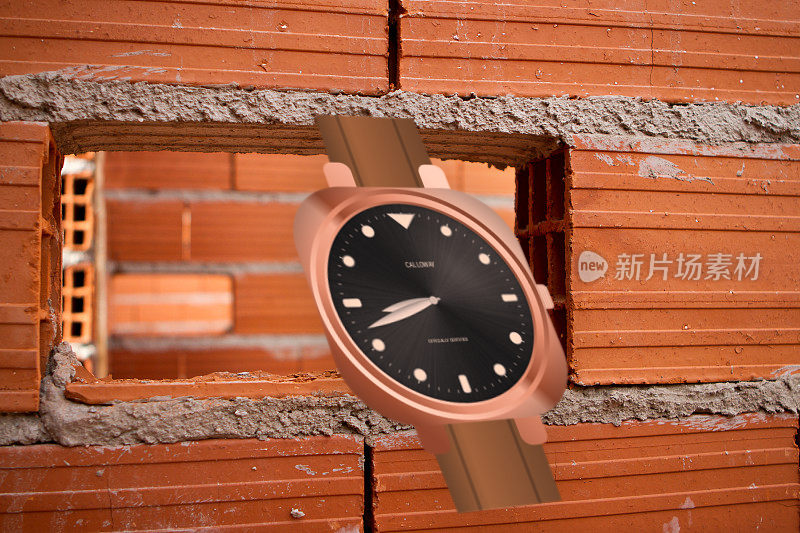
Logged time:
8h42
